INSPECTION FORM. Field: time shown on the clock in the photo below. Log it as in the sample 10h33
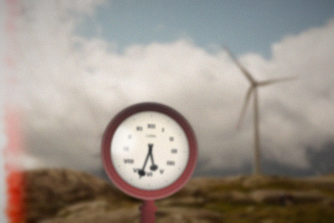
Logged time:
5h33
